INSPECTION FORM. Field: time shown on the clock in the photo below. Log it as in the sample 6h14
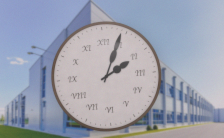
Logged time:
2h04
